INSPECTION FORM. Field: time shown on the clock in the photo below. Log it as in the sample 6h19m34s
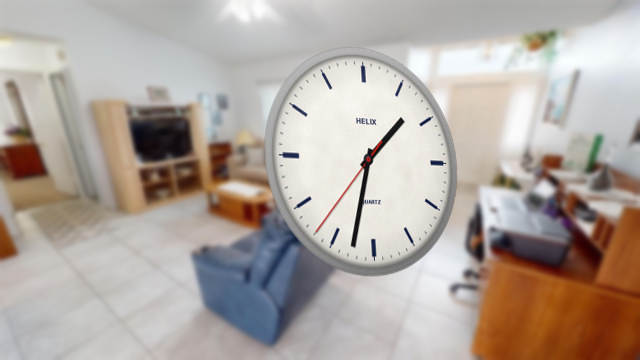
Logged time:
1h32m37s
